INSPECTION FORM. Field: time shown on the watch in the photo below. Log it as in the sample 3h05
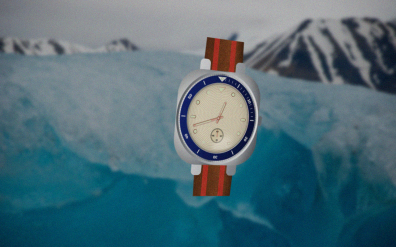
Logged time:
12h42
